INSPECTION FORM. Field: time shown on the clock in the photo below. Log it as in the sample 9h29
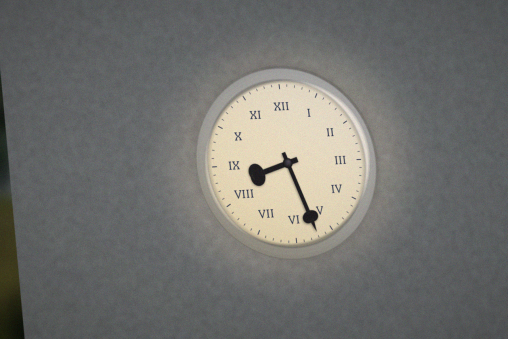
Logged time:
8h27
